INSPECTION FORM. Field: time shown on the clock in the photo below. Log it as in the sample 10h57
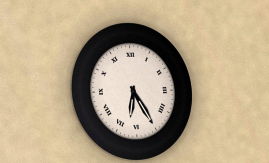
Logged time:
6h25
